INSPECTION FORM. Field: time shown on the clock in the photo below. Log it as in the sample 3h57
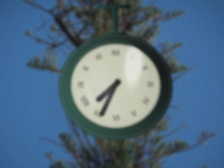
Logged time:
7h34
